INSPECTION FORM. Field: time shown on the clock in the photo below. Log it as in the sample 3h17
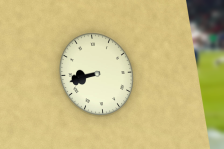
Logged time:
8h43
